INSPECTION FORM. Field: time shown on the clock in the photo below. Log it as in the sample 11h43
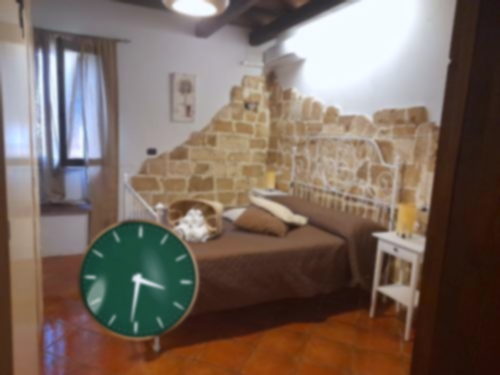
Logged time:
3h31
